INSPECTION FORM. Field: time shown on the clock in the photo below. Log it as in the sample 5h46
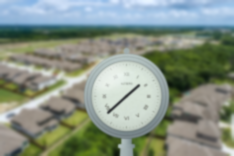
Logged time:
1h38
